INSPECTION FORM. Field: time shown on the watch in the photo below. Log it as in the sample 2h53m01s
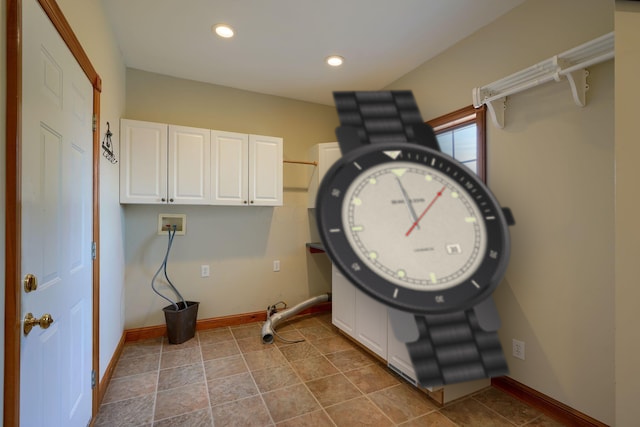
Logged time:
11h59m08s
